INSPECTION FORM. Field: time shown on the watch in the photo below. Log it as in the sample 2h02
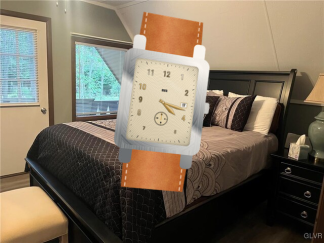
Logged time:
4h17
